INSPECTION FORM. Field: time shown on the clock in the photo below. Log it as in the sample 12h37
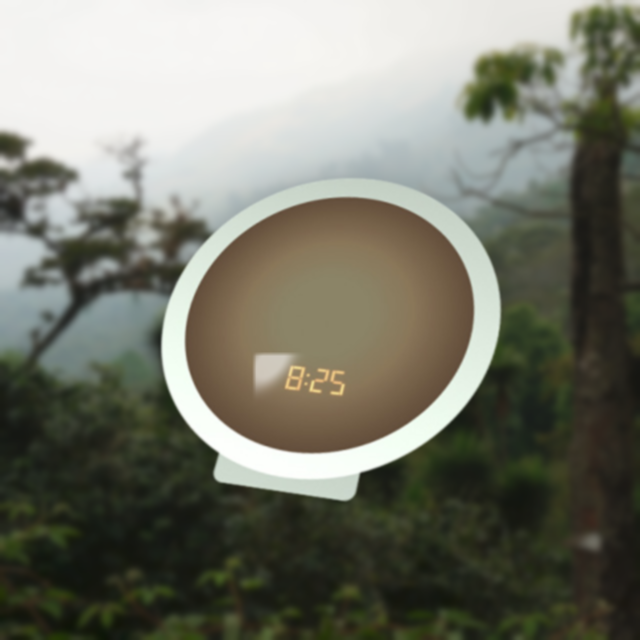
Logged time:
8h25
